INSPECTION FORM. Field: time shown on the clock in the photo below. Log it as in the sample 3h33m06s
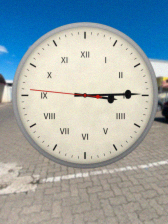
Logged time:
3h14m46s
